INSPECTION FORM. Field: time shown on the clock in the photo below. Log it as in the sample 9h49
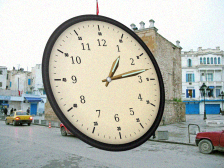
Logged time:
1h13
